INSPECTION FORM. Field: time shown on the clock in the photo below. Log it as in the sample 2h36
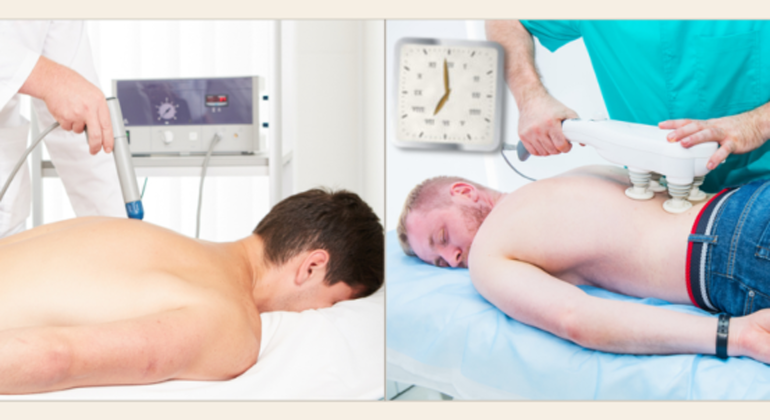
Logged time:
6h59
